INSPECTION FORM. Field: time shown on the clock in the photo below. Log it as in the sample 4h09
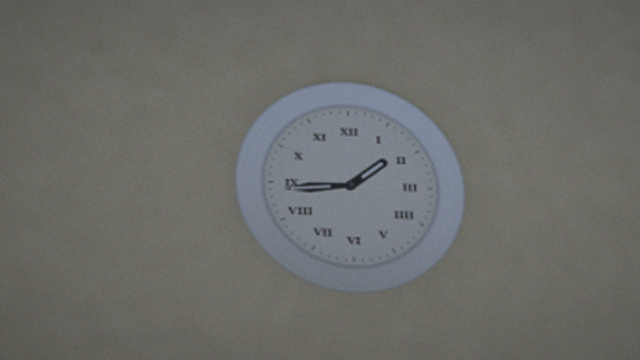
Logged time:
1h44
